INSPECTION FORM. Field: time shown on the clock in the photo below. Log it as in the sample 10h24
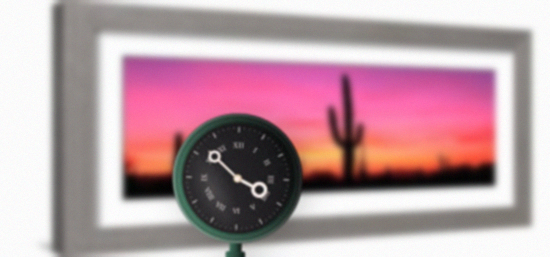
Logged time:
3h52
